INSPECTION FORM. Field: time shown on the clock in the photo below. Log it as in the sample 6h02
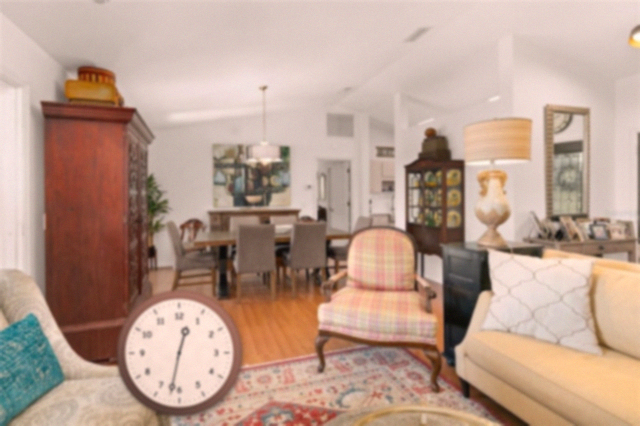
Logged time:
12h32
